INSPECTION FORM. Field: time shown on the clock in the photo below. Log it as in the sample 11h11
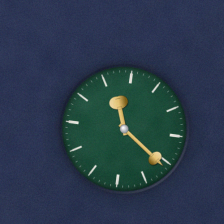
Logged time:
11h21
